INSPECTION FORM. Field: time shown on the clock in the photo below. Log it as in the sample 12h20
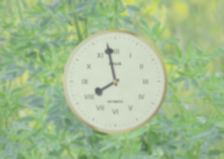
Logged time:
7h58
